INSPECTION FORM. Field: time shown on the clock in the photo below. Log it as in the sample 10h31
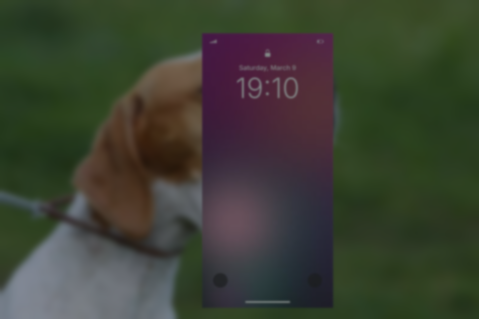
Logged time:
19h10
